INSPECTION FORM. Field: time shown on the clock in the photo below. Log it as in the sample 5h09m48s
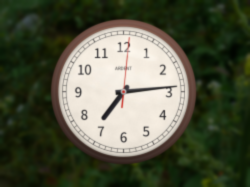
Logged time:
7h14m01s
